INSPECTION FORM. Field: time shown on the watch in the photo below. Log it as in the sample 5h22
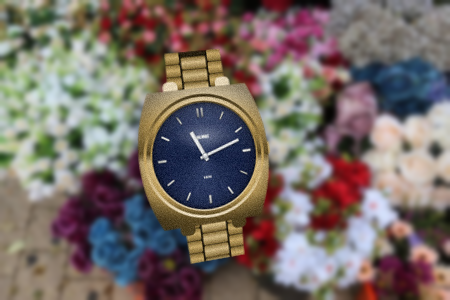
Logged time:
11h12
